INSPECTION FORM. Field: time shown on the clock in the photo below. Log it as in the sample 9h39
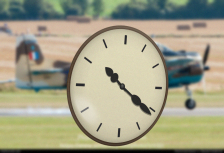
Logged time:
10h21
